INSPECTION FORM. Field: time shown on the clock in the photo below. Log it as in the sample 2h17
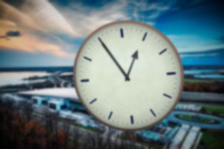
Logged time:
12h55
